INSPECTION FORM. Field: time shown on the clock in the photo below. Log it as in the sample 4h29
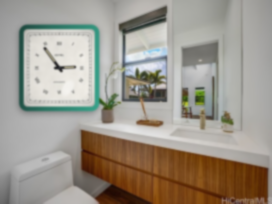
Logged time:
2h54
